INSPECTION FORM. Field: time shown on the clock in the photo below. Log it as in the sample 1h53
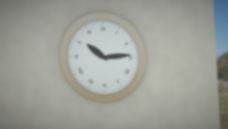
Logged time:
10h14
